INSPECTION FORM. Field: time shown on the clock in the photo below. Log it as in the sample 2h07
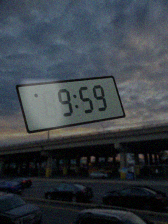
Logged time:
9h59
